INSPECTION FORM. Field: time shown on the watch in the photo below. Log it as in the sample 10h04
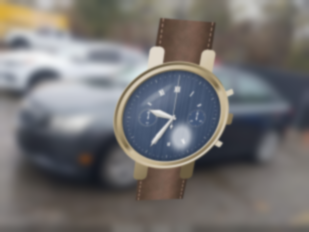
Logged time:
9h35
